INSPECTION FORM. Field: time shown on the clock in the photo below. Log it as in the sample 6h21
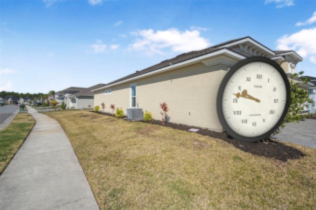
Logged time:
9h47
